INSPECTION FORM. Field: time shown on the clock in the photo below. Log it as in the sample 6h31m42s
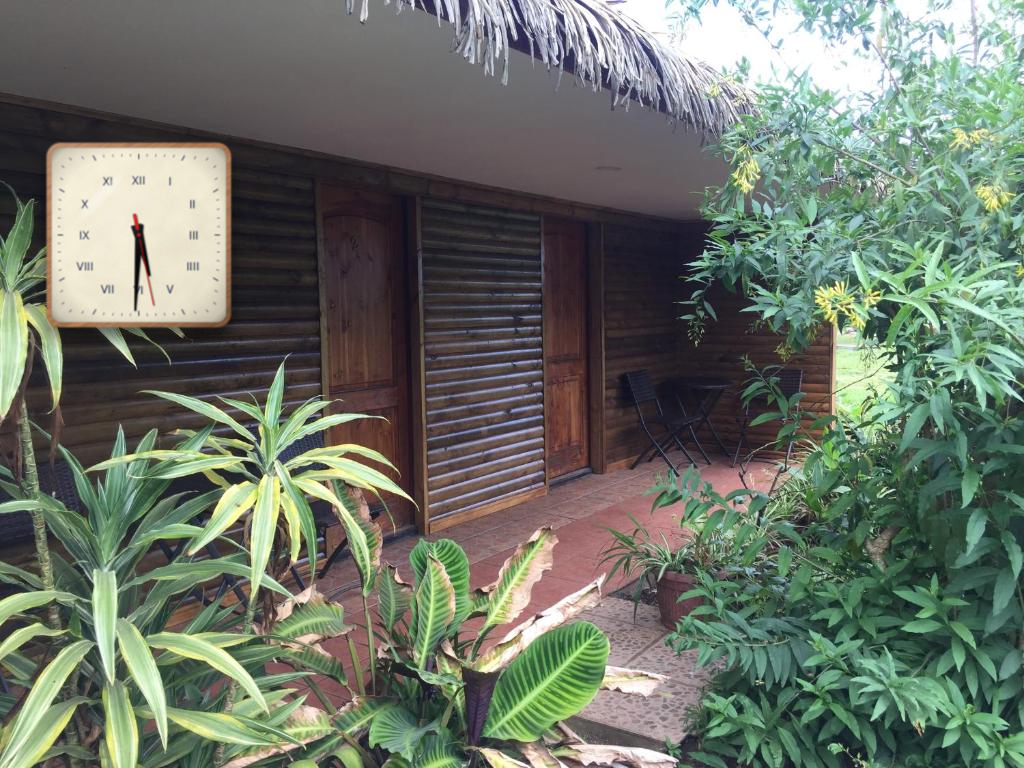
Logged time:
5h30m28s
